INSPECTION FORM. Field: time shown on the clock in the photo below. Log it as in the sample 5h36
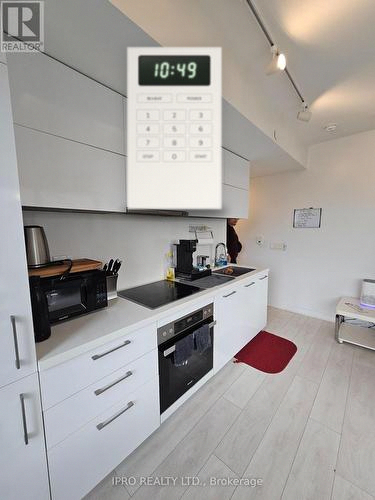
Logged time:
10h49
